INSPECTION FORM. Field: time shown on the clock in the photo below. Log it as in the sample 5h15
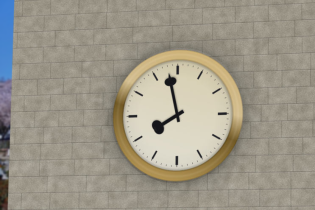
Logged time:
7h58
